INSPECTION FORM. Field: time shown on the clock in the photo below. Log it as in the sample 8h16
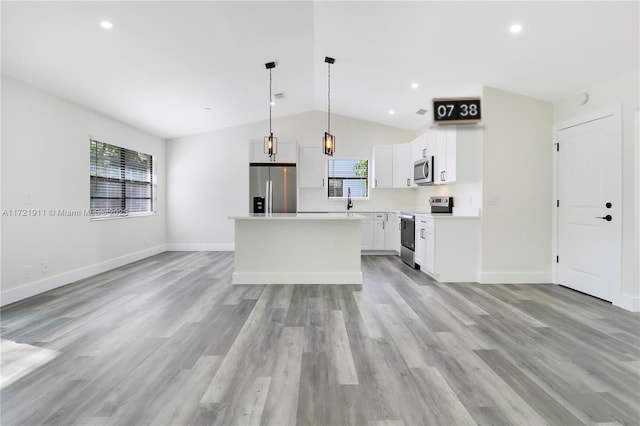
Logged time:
7h38
